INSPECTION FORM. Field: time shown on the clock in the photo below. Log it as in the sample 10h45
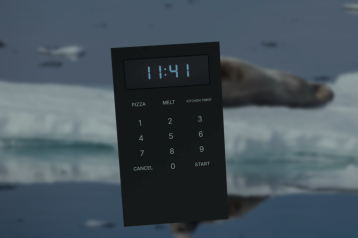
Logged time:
11h41
